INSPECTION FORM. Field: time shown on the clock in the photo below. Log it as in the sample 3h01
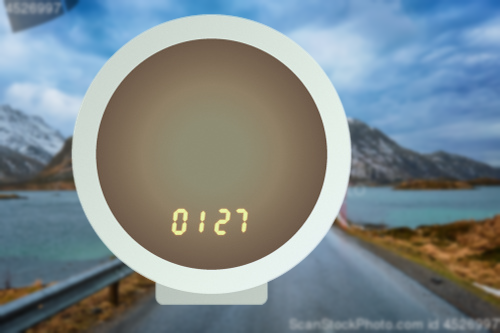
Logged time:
1h27
